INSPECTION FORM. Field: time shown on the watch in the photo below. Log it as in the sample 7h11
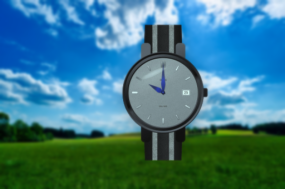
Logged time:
10h00
